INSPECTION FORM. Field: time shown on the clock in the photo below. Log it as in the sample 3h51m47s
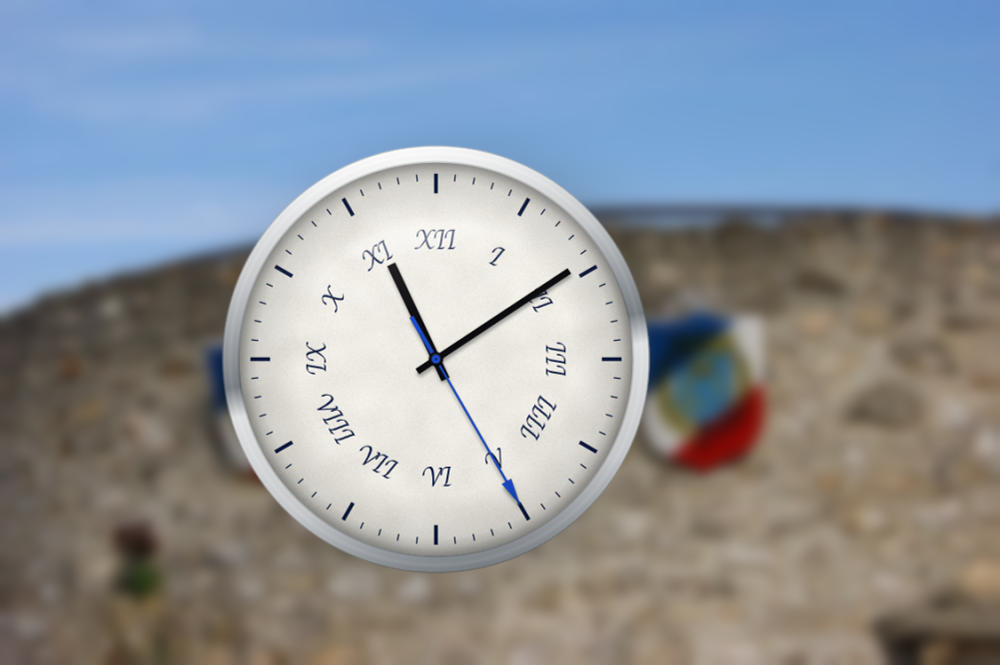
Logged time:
11h09m25s
